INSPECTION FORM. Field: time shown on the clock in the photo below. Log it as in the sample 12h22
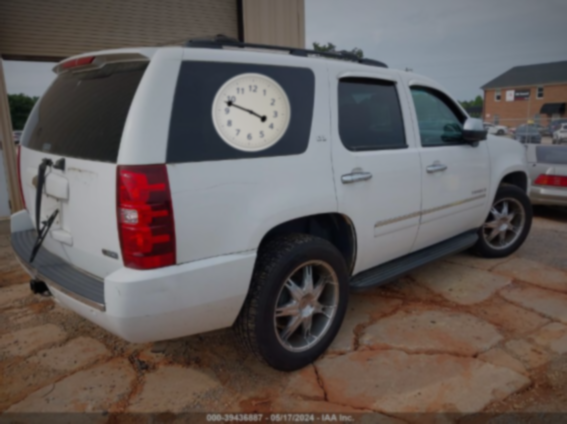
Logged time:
3h48
